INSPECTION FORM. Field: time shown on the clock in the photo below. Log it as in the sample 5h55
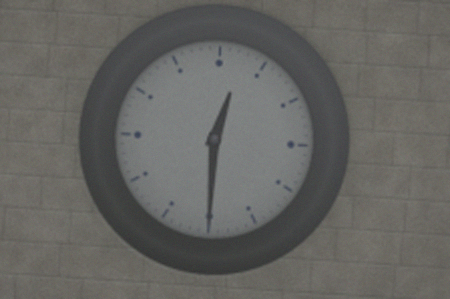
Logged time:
12h30
